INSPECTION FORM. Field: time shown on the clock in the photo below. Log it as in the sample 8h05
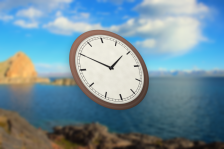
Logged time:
1h50
